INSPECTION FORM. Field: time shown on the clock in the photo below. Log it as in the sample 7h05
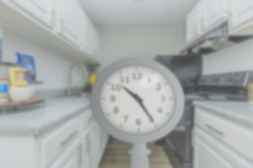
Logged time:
10h25
